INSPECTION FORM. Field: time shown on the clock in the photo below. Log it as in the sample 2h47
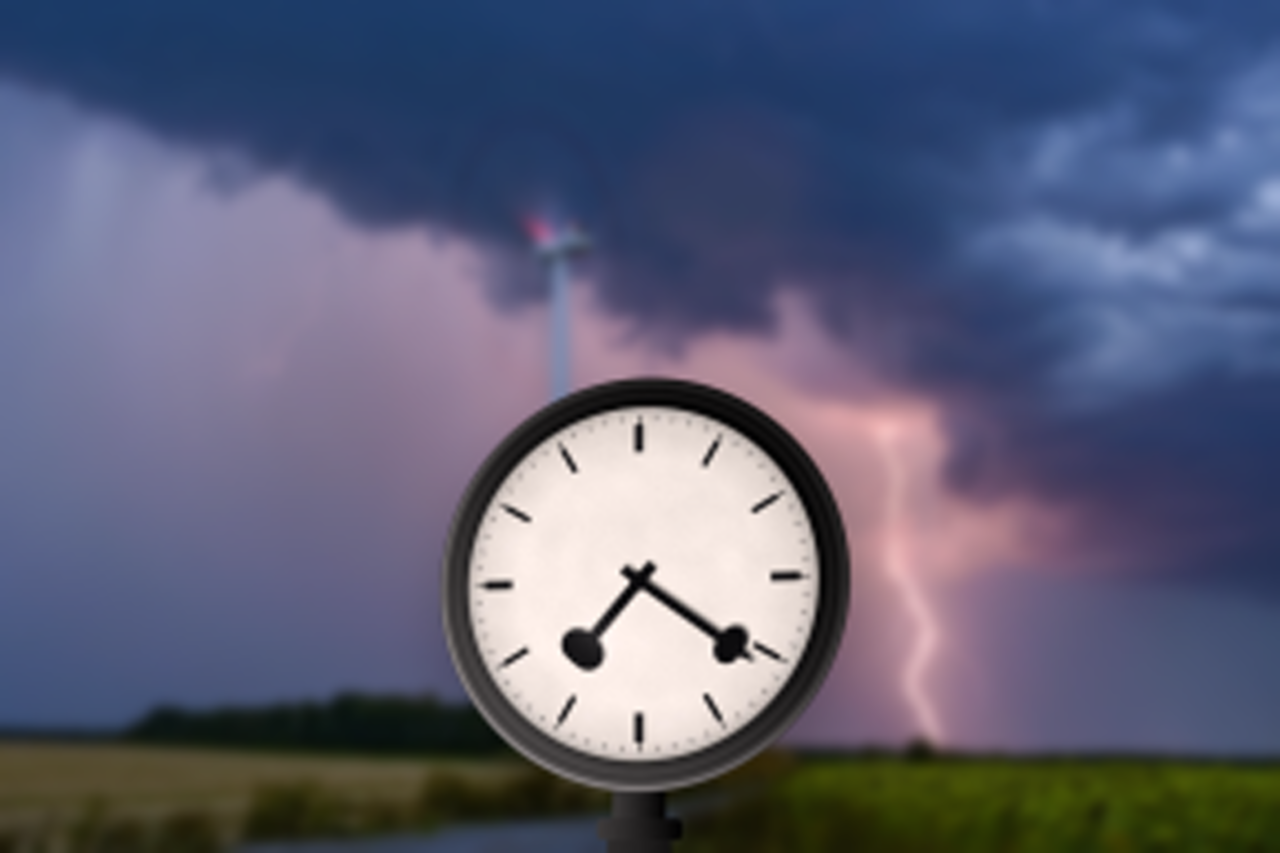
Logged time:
7h21
